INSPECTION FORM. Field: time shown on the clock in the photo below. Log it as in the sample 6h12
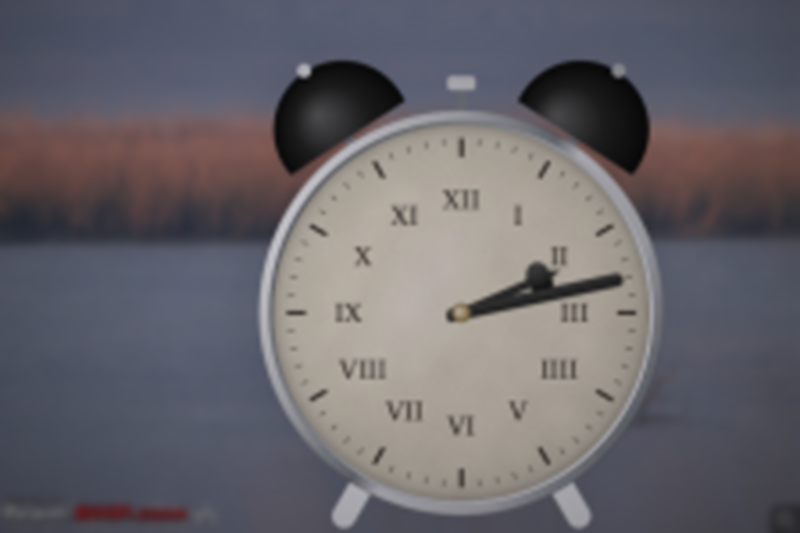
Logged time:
2h13
